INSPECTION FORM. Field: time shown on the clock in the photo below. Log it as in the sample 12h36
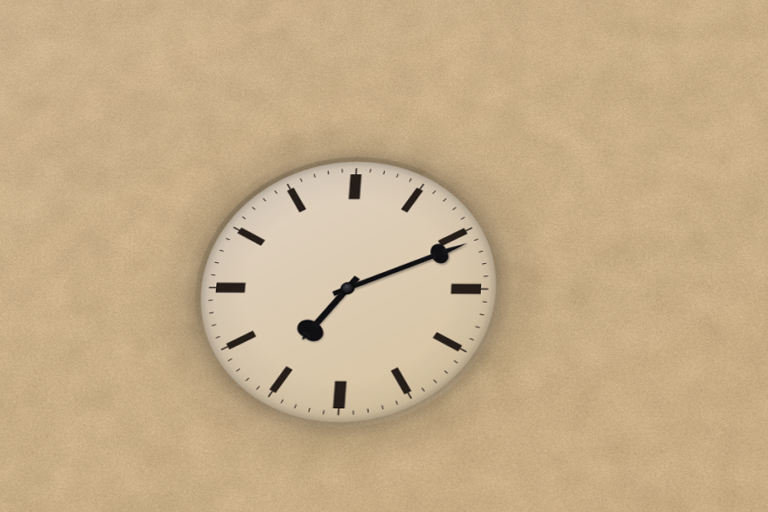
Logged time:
7h11
